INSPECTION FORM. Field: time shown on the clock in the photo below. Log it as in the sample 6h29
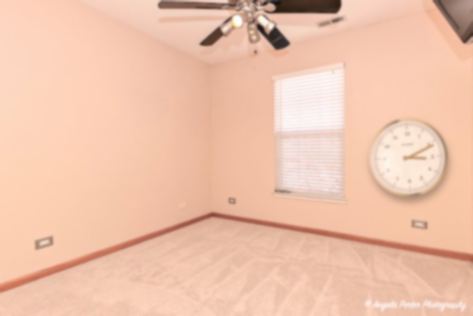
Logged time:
3h11
